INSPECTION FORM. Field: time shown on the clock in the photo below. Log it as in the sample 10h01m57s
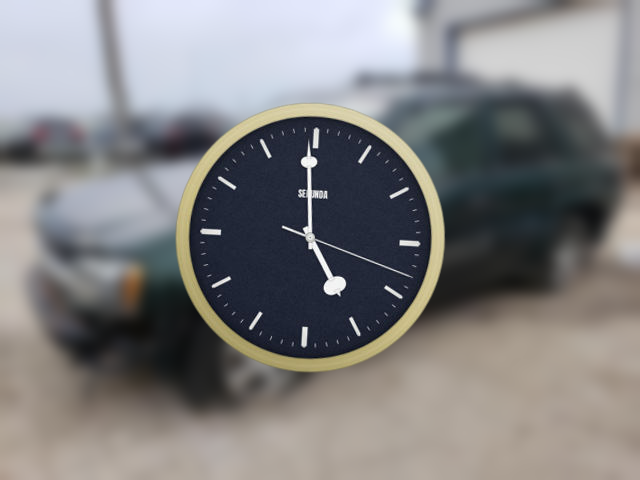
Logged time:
4h59m18s
